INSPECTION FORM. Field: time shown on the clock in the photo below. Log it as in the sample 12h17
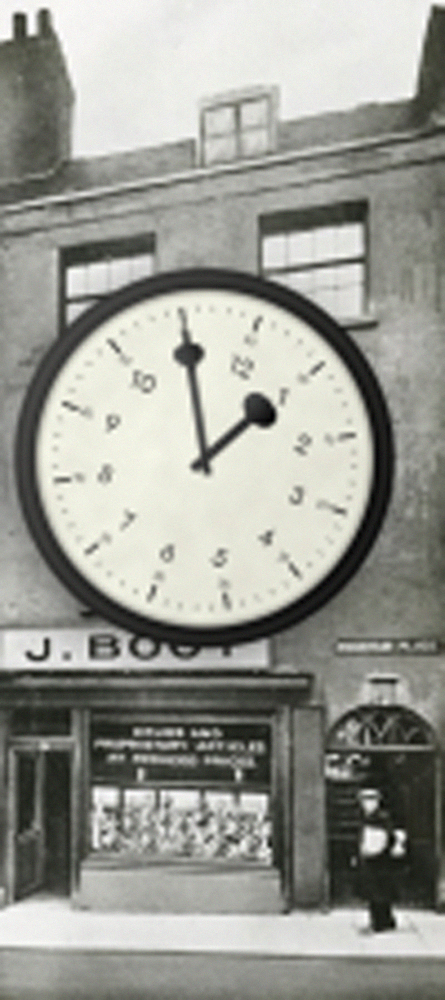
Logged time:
12h55
